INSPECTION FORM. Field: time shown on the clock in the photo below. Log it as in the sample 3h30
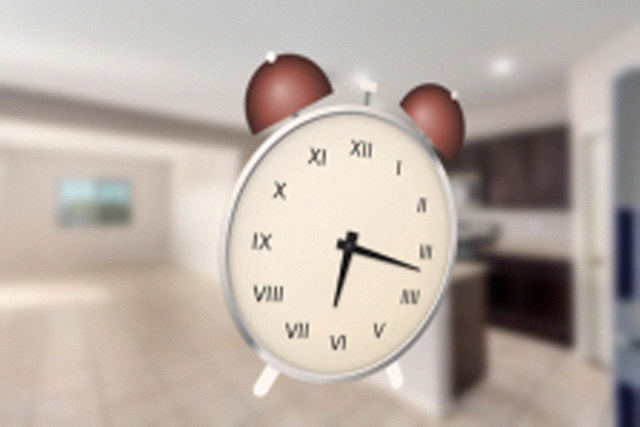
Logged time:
6h17
